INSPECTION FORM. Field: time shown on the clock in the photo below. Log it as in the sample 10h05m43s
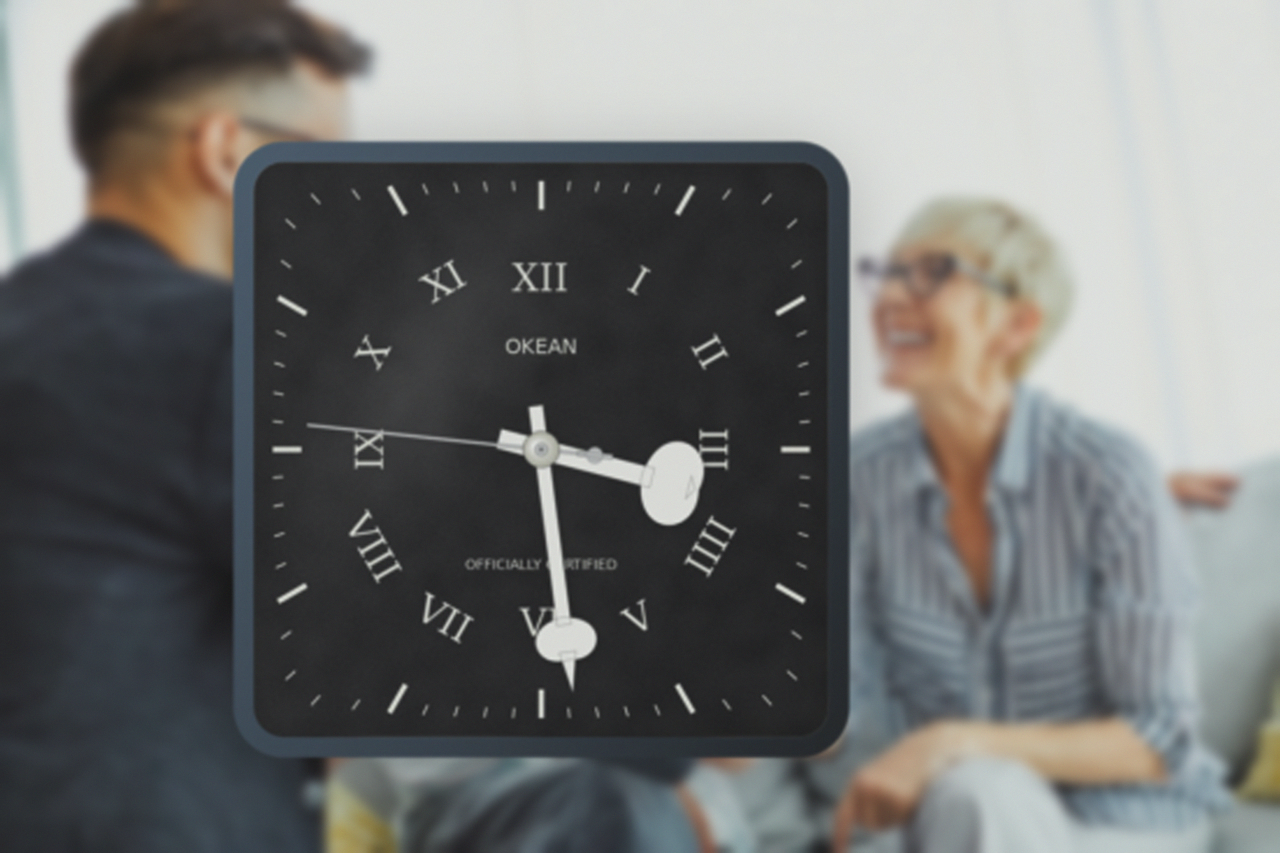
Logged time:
3h28m46s
